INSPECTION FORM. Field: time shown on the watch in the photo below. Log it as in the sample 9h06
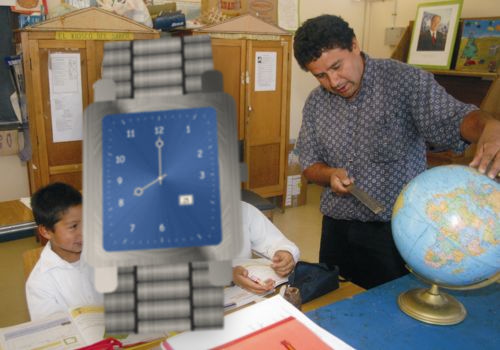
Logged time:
8h00
